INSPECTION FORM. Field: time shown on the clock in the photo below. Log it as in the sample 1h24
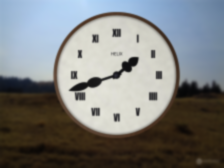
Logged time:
1h42
